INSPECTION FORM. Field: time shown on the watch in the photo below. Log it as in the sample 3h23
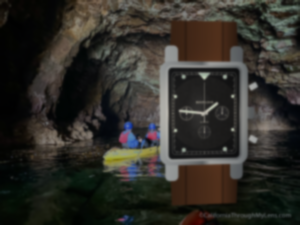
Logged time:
1h46
